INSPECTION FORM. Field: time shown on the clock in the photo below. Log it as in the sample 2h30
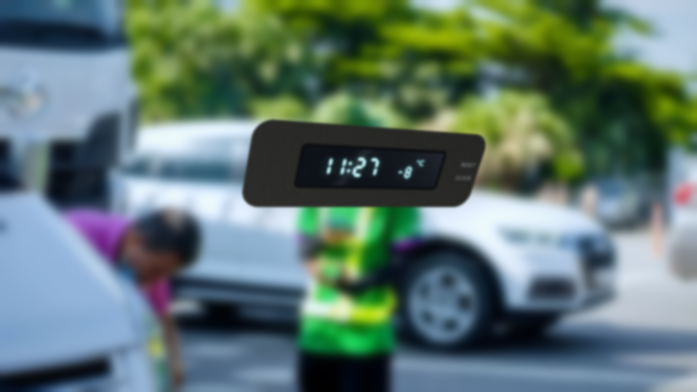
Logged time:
11h27
